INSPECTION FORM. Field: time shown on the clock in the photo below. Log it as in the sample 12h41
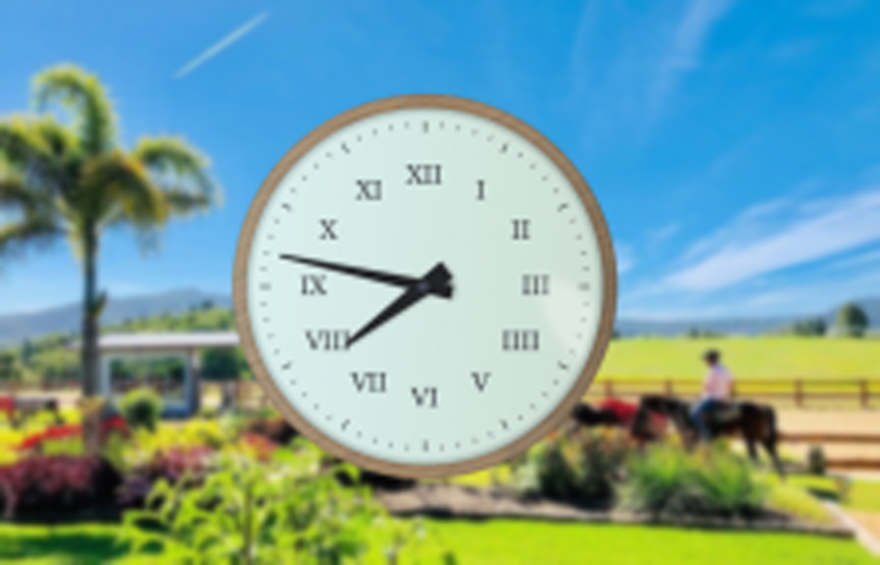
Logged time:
7h47
